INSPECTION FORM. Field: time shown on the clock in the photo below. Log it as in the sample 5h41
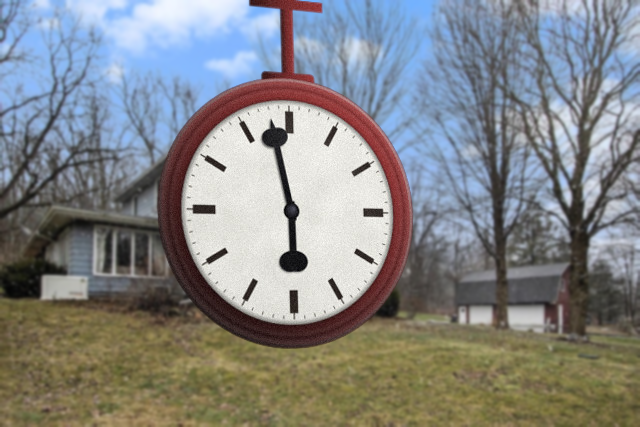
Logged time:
5h58
